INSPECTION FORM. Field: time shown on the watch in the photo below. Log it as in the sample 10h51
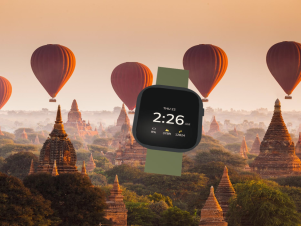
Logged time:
2h26
